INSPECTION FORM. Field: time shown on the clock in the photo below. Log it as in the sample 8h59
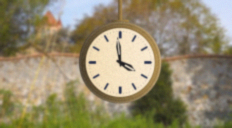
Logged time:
3h59
